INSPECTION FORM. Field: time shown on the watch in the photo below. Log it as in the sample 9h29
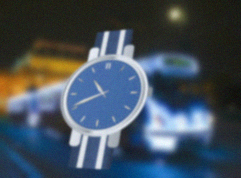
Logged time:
10h41
